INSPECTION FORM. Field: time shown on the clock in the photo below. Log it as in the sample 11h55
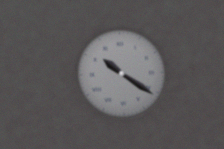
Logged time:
10h21
